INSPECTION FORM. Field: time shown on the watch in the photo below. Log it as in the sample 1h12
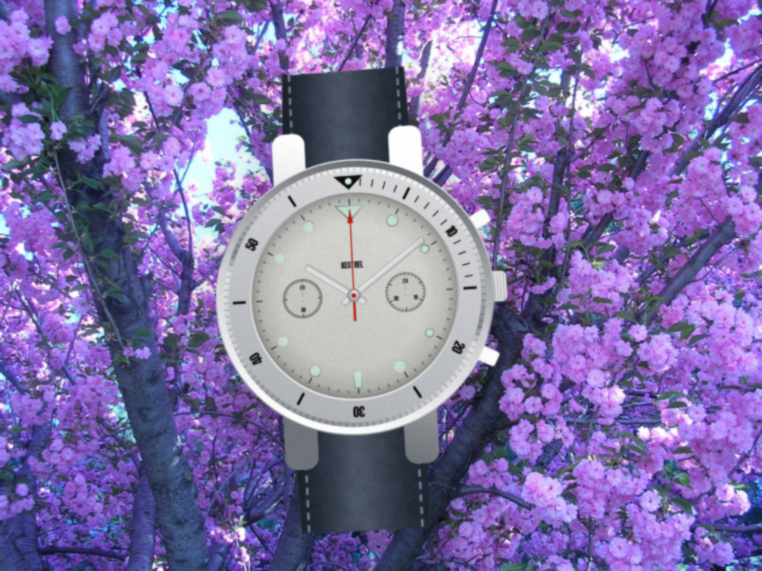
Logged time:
10h09
